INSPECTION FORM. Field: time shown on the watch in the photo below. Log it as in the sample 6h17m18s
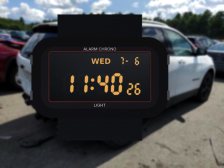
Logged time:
11h40m26s
